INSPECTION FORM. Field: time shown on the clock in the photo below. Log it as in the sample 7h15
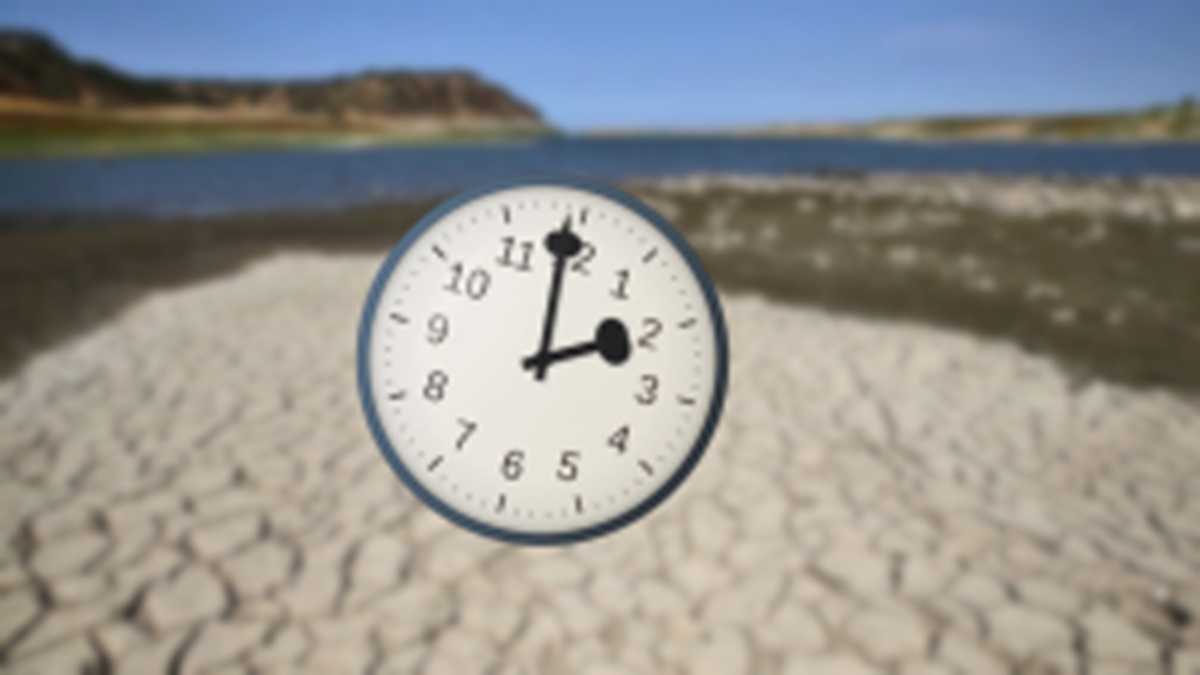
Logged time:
1h59
